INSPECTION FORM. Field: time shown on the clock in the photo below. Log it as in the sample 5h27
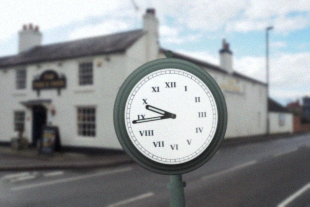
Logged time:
9h44
